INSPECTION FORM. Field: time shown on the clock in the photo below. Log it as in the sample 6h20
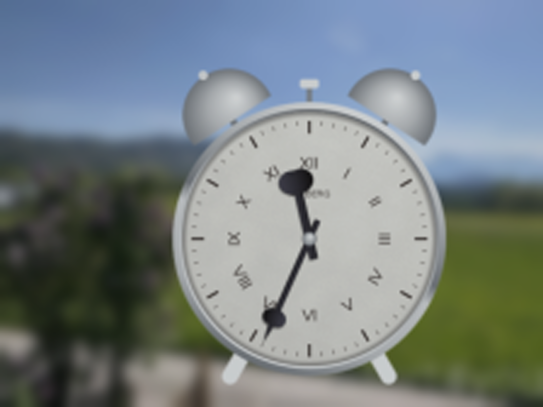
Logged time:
11h34
